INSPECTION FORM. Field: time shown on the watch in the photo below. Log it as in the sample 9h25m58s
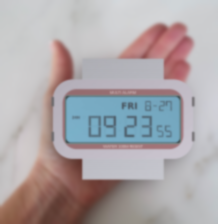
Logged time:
9h23m55s
